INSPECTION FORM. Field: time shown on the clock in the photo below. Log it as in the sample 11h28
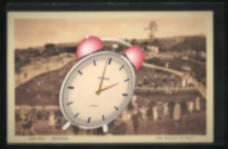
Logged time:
1h59
